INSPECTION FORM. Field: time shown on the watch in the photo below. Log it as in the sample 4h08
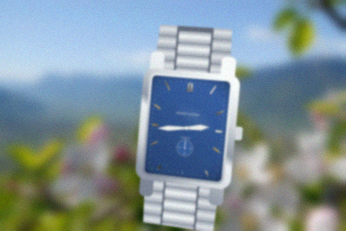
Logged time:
2h44
